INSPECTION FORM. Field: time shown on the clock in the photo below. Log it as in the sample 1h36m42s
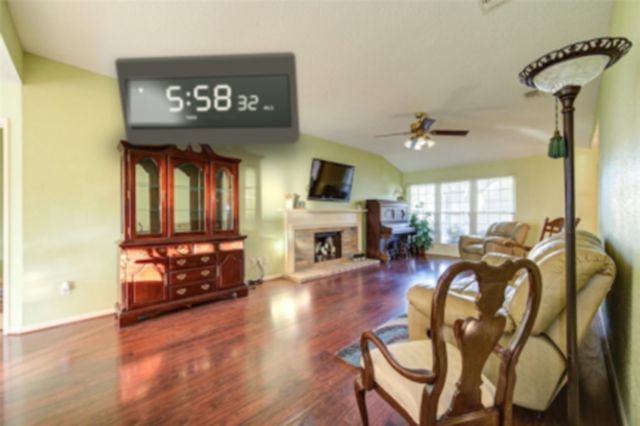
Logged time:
5h58m32s
